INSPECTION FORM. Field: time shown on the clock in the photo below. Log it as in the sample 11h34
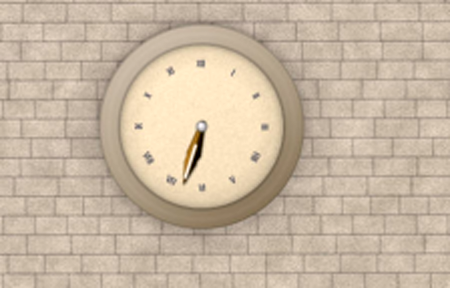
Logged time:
6h33
